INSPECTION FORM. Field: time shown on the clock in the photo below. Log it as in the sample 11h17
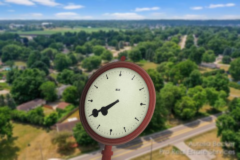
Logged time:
7h40
